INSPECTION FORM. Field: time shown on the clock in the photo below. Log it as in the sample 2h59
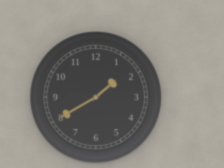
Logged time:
1h40
